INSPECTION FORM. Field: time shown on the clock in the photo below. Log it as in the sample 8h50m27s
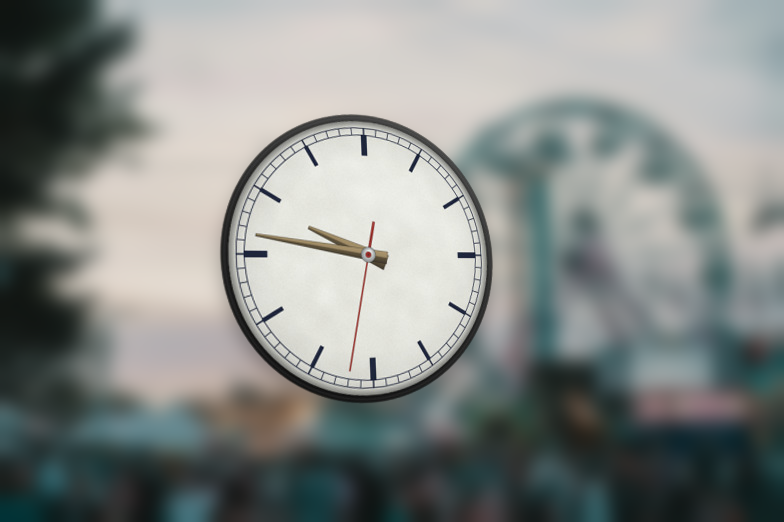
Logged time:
9h46m32s
